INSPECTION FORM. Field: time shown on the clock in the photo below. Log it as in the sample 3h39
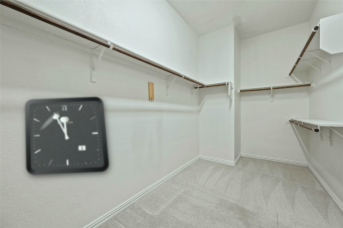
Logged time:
11h56
